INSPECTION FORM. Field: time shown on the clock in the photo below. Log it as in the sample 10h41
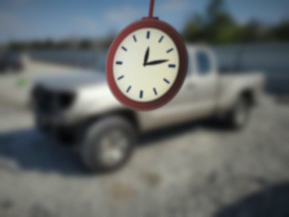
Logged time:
12h13
